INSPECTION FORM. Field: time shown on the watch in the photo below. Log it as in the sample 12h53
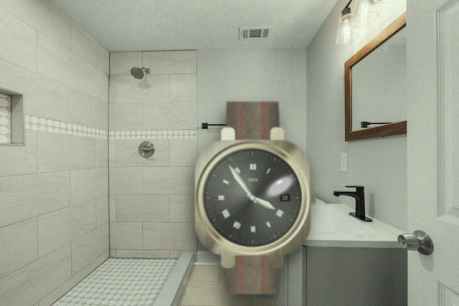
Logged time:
3h54
